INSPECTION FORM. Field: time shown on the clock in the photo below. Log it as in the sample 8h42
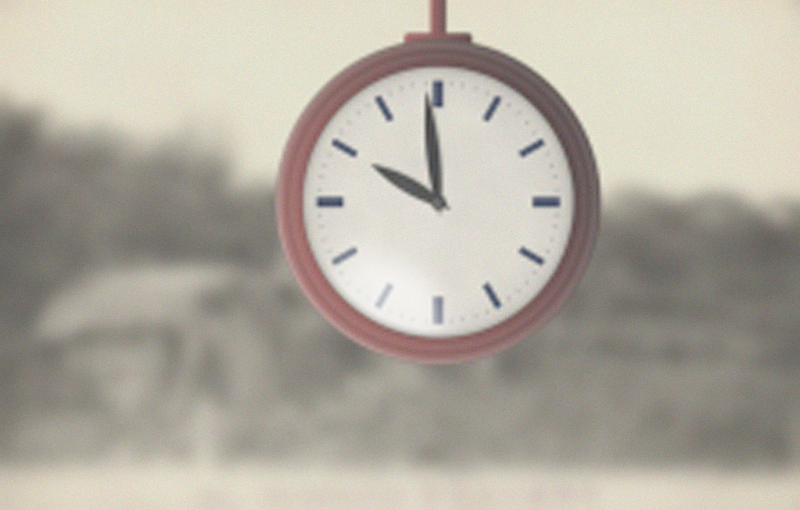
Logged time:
9h59
